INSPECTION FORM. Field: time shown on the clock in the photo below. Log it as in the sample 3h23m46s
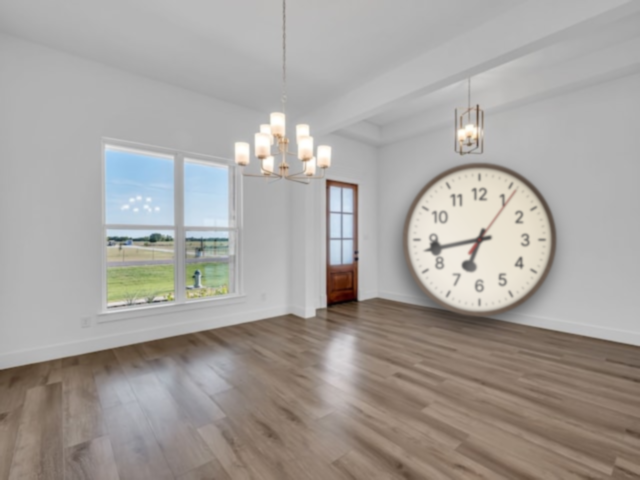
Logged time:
6h43m06s
